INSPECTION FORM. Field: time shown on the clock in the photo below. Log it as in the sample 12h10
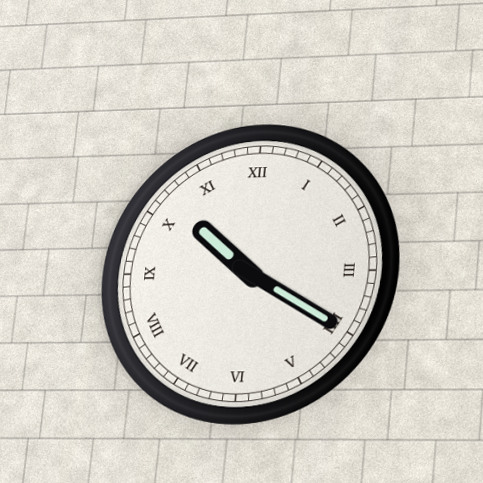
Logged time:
10h20
